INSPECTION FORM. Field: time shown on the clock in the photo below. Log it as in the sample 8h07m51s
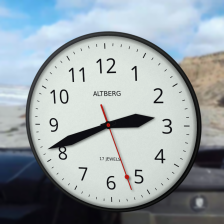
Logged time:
2h41m27s
